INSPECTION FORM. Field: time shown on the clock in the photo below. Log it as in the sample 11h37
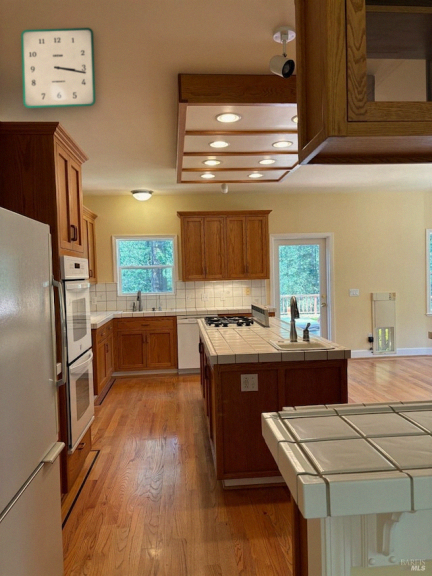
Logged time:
3h17
